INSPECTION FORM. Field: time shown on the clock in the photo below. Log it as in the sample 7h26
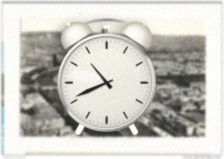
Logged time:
10h41
